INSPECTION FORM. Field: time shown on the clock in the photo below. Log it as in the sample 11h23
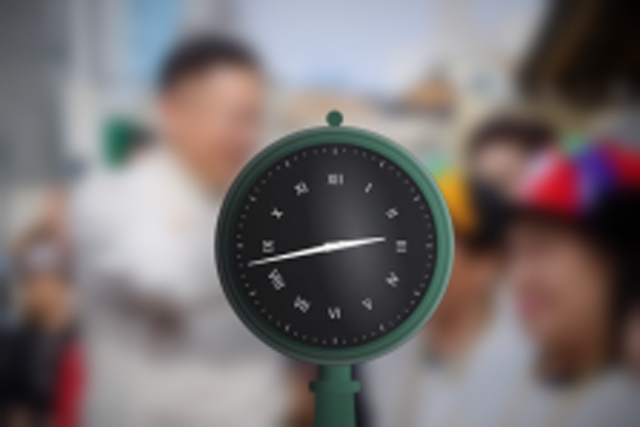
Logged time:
2h43
